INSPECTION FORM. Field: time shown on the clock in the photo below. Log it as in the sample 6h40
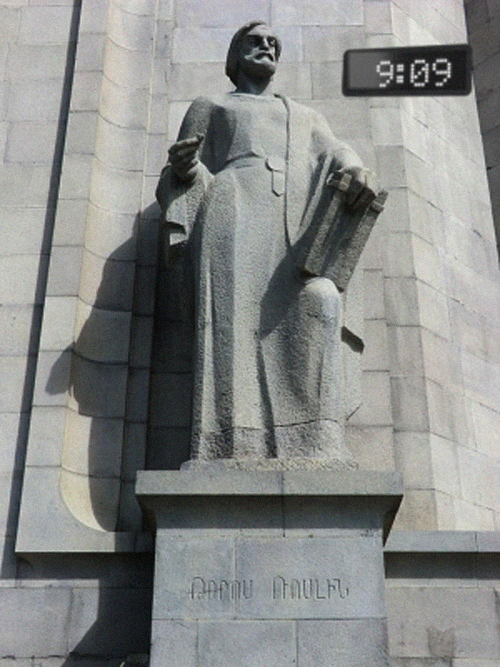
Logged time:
9h09
